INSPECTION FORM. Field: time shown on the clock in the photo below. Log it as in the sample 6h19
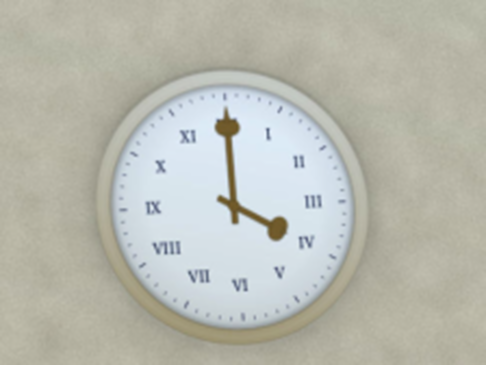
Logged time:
4h00
